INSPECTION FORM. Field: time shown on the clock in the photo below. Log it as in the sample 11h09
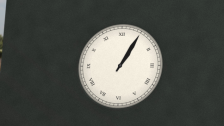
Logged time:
1h05
